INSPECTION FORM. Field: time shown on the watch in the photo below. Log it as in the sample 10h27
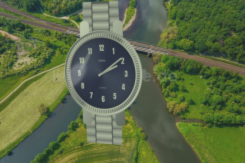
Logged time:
2h09
